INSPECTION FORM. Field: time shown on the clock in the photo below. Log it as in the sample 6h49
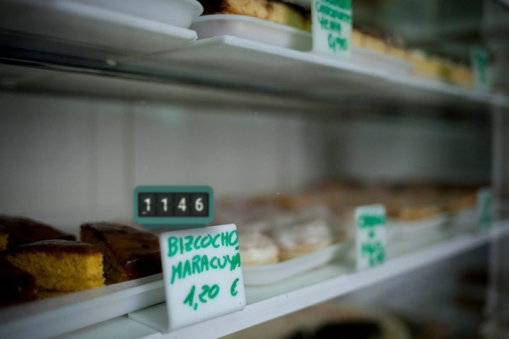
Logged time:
11h46
